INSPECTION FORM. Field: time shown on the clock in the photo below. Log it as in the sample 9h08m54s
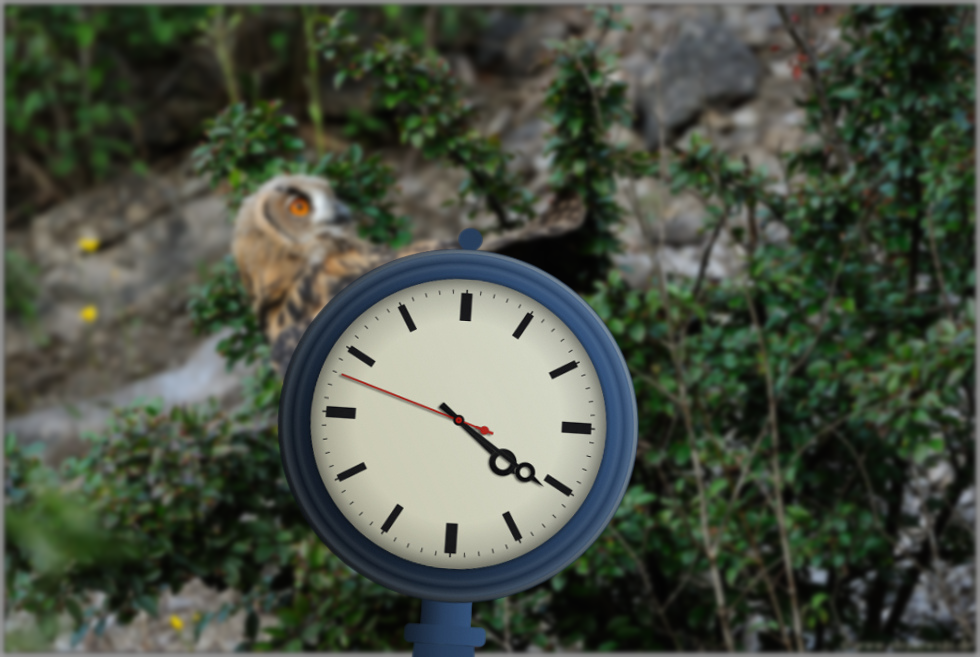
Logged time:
4h20m48s
